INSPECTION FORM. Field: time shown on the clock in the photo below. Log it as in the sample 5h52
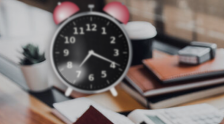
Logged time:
7h19
